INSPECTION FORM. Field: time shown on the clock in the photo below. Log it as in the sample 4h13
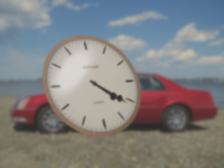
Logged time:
4h21
